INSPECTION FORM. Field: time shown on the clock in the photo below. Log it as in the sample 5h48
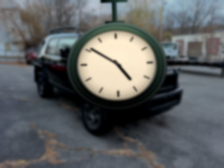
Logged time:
4h51
